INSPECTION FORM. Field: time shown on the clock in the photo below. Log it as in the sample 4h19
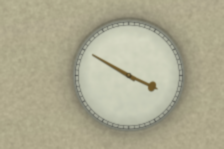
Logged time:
3h50
